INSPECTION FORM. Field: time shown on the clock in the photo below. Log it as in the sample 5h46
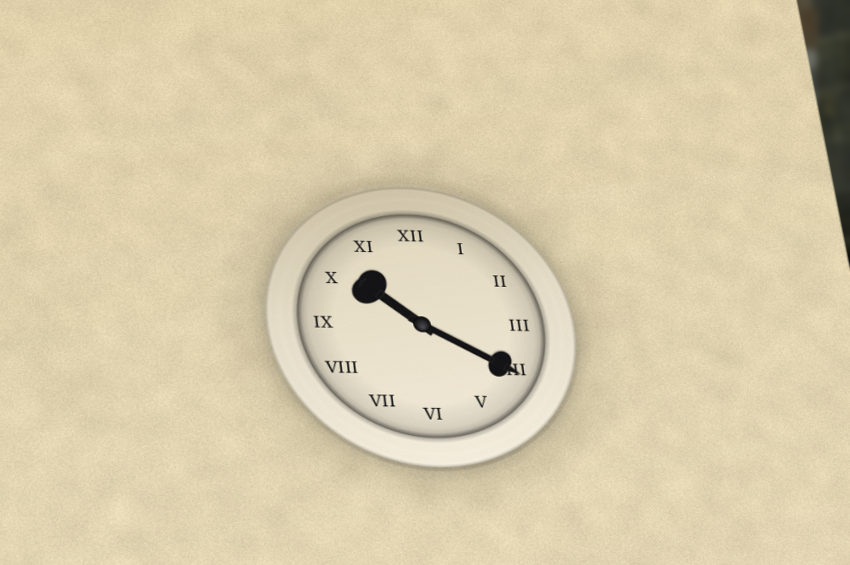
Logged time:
10h20
